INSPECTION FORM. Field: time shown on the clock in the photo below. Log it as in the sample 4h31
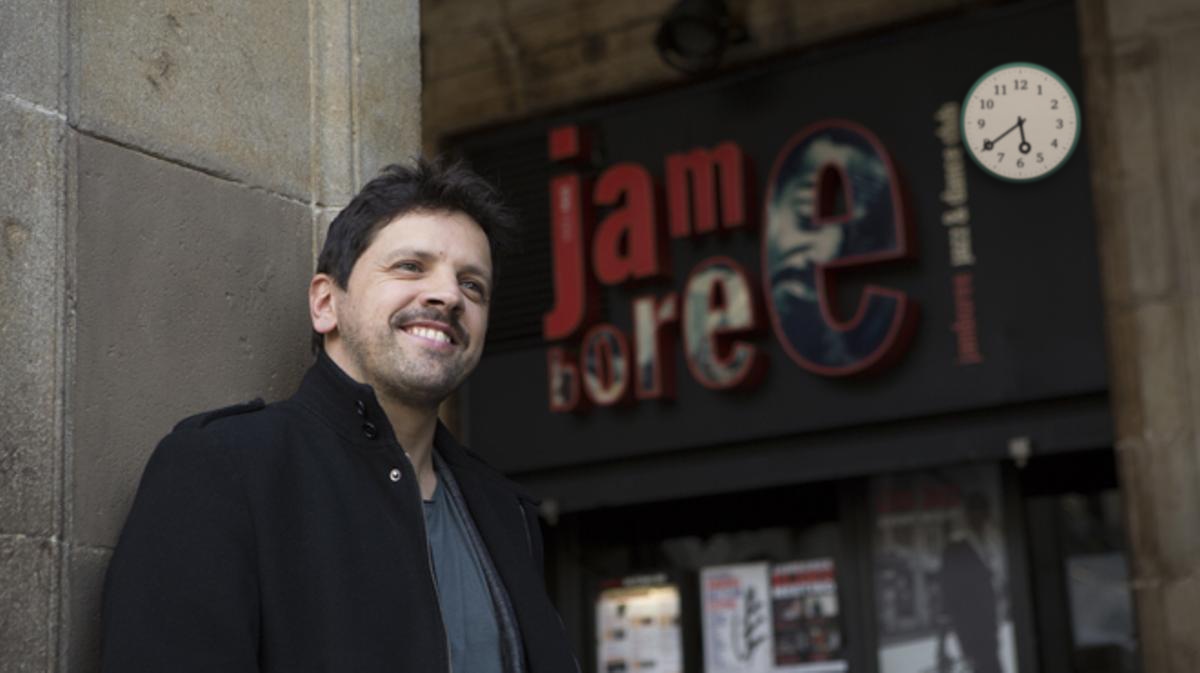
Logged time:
5h39
